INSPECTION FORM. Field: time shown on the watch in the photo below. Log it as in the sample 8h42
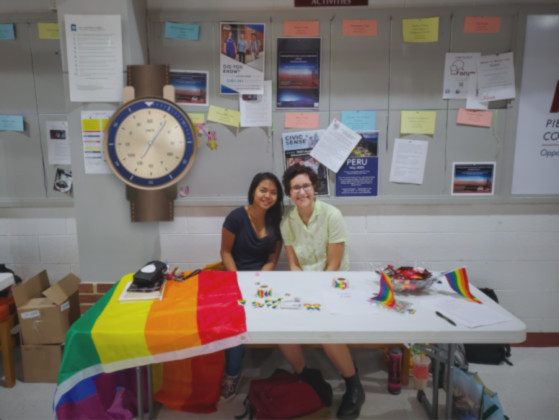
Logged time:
7h06
